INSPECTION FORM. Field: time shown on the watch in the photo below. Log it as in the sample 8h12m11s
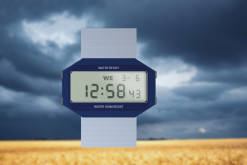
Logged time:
12h58m43s
